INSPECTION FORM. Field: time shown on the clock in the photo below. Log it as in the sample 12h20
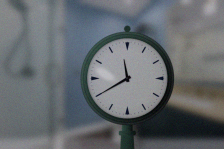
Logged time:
11h40
